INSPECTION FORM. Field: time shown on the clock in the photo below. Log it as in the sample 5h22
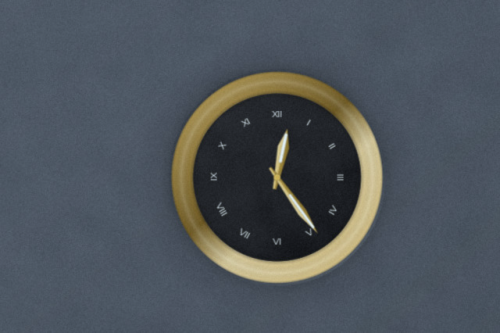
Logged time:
12h24
